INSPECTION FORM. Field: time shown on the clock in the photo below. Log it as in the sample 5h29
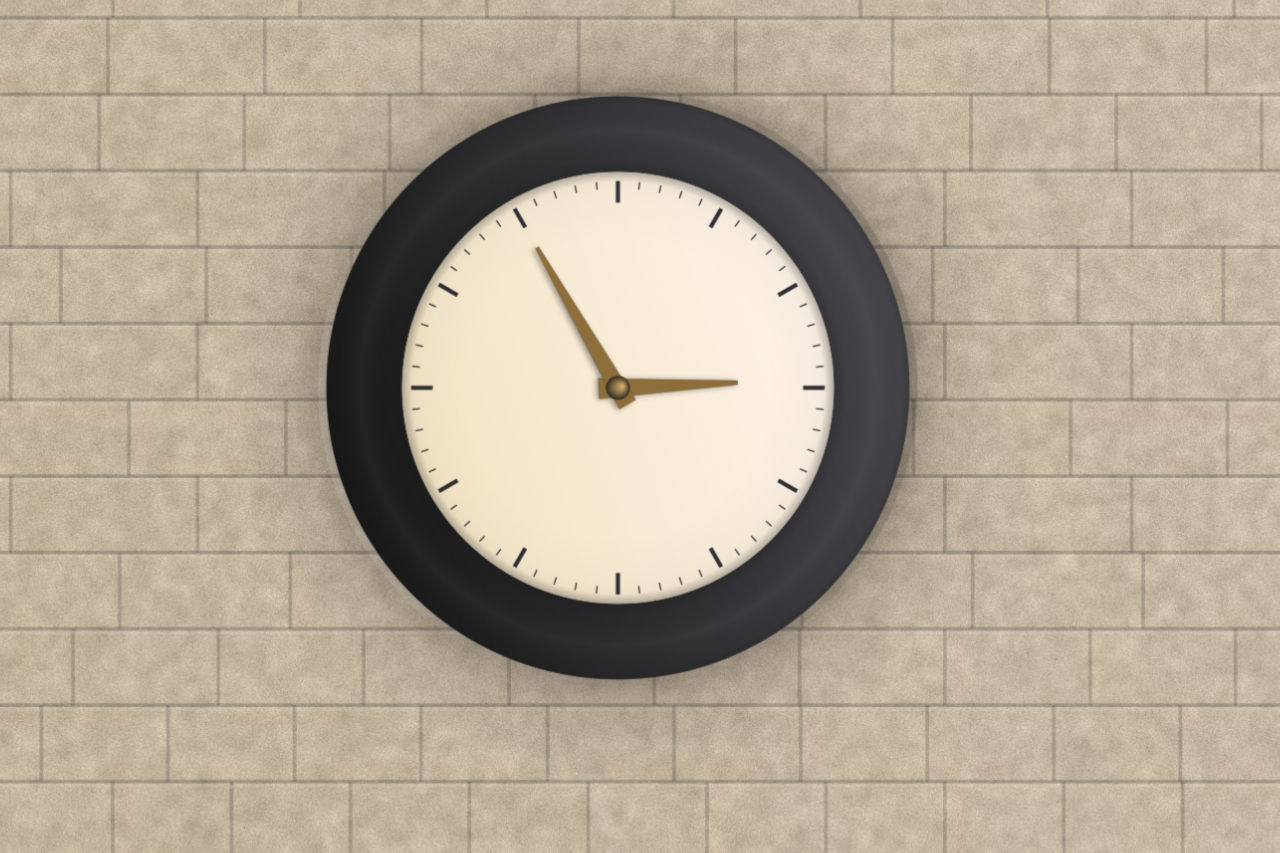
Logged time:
2h55
